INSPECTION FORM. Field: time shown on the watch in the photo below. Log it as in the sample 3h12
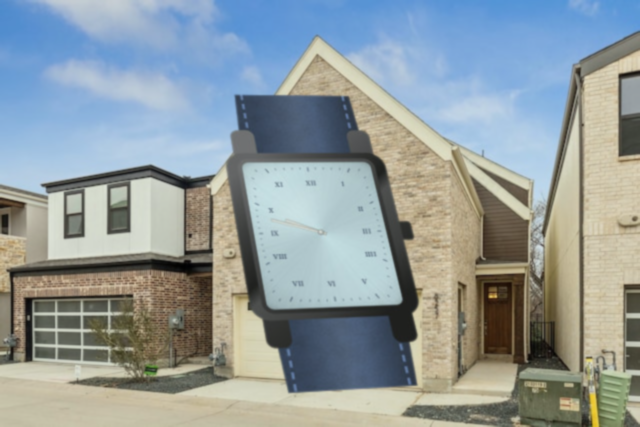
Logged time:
9h48
